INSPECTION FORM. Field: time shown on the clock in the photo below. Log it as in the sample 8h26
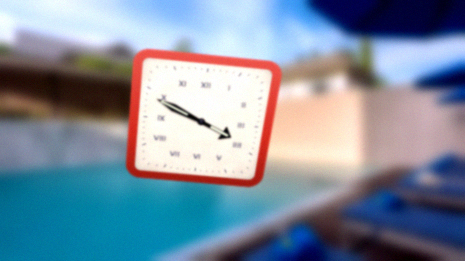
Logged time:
3h49
